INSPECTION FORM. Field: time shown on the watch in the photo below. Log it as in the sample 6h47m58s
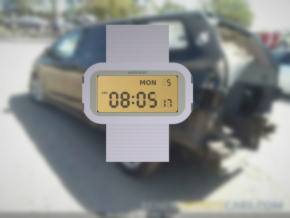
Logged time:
8h05m17s
